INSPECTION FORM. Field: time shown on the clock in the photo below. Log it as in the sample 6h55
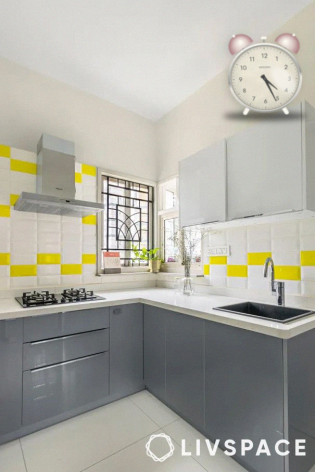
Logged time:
4h26
